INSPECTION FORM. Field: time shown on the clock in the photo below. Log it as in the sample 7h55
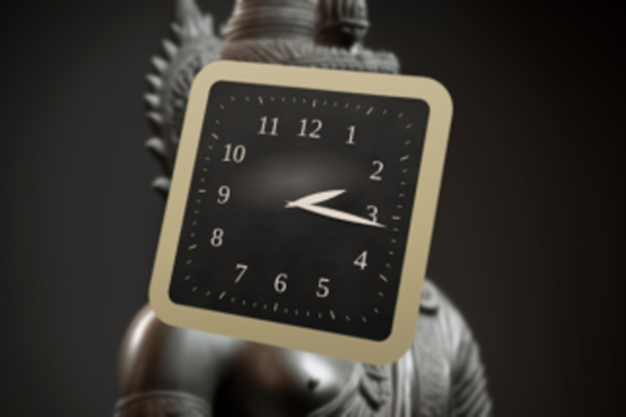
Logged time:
2h16
